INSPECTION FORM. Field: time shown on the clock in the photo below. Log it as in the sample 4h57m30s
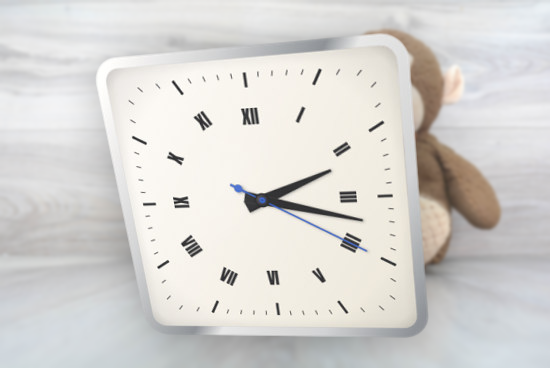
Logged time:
2h17m20s
